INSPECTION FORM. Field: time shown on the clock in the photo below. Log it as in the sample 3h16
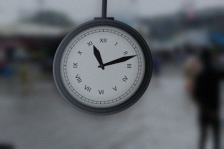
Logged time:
11h12
